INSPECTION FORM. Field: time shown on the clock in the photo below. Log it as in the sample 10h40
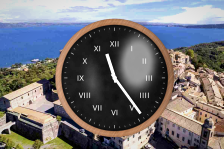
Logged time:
11h24
